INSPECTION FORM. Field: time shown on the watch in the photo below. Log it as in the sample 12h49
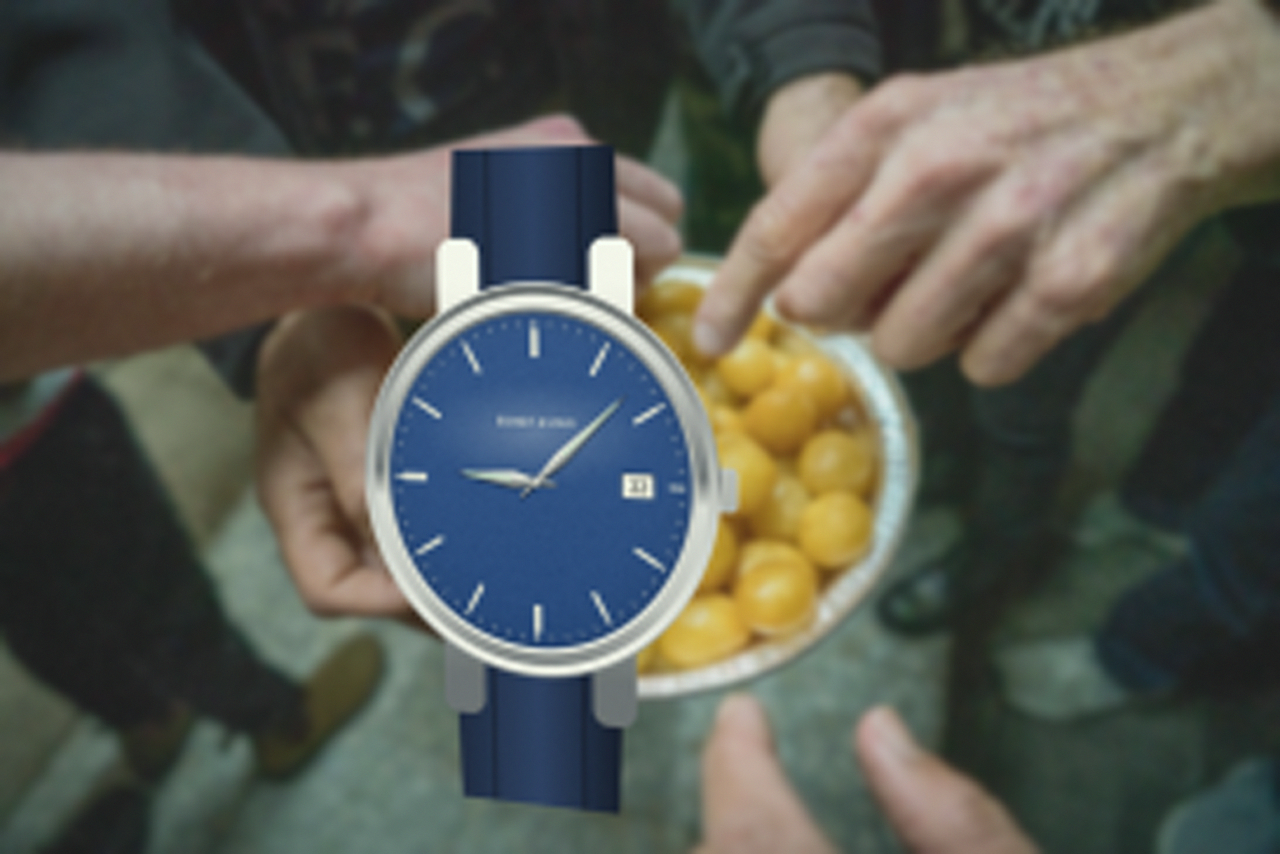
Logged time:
9h08
